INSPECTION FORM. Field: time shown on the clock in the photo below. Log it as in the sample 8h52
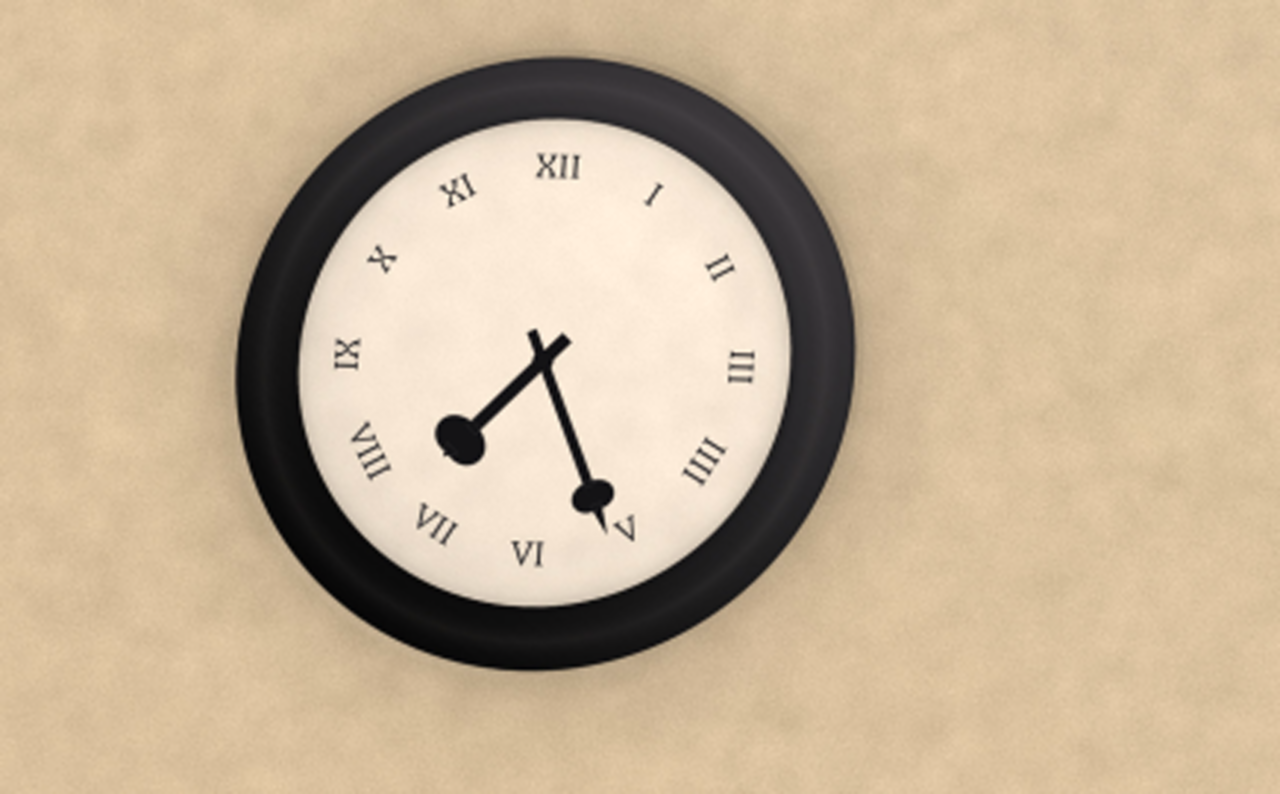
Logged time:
7h26
